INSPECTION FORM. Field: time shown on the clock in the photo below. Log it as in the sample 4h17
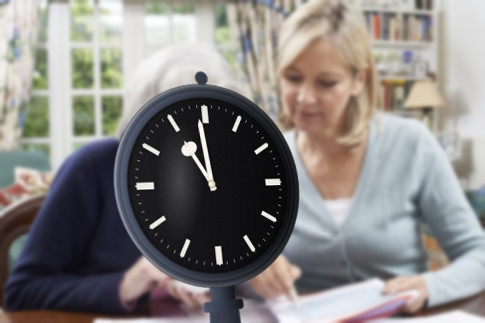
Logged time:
10h59
